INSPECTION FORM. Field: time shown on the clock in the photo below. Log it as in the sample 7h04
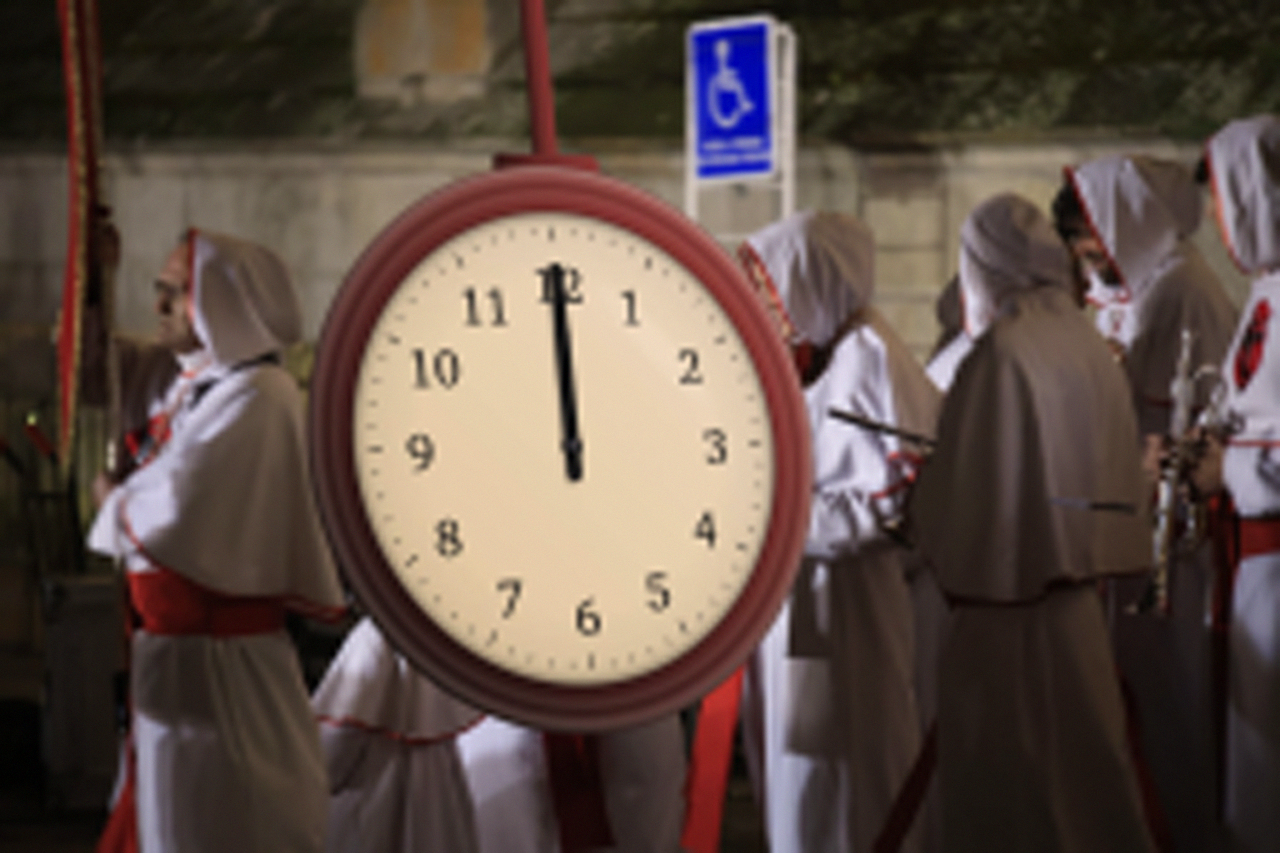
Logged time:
12h00
